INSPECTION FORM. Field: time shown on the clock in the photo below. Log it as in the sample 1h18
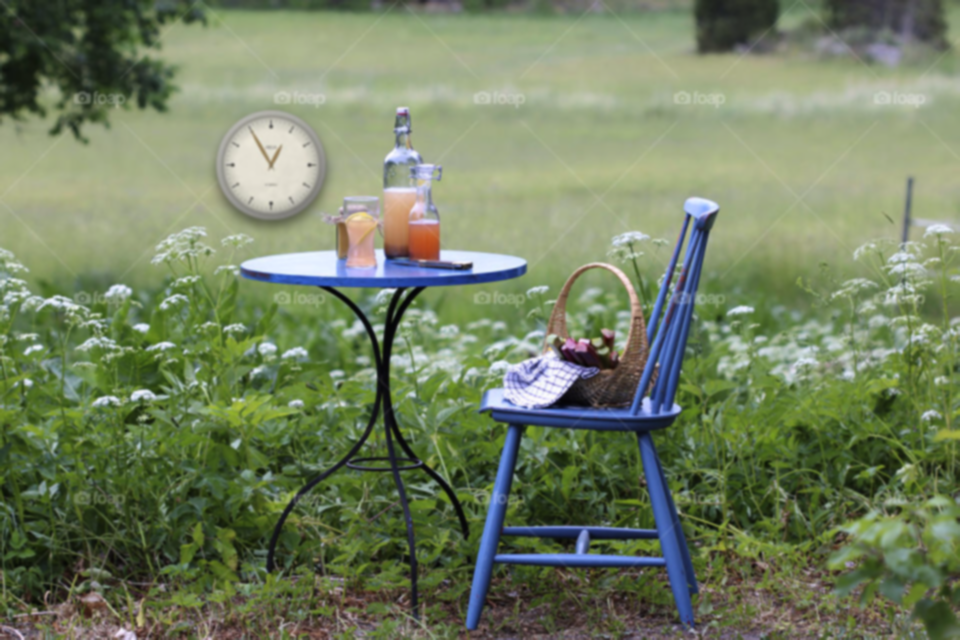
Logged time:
12h55
